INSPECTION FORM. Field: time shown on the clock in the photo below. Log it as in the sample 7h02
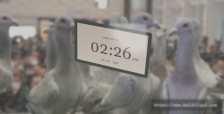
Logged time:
2h26
